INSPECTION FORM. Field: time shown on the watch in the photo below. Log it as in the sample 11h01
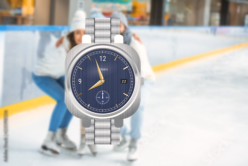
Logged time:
7h57
